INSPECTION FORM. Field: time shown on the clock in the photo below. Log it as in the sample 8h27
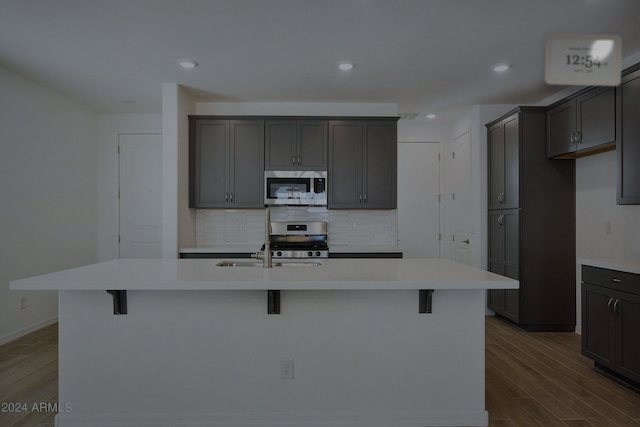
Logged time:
12h54
